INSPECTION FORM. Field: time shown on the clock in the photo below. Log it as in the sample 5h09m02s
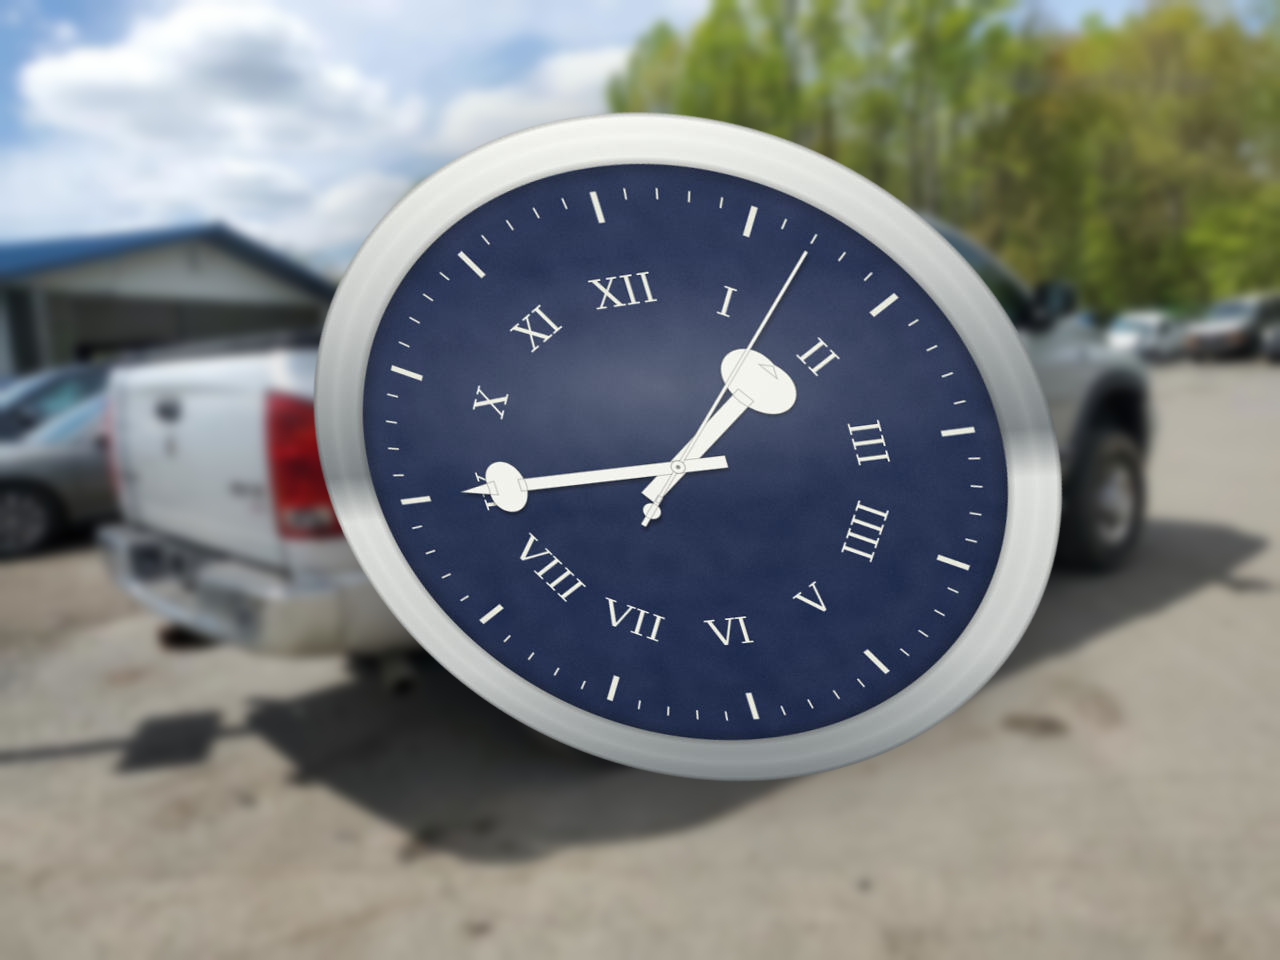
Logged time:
1h45m07s
